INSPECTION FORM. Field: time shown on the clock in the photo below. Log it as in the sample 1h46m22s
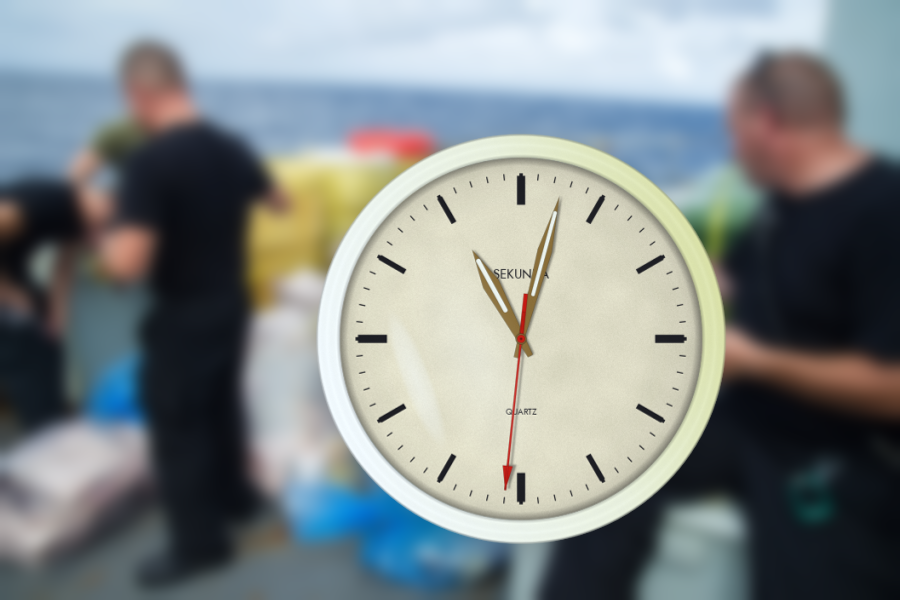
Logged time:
11h02m31s
